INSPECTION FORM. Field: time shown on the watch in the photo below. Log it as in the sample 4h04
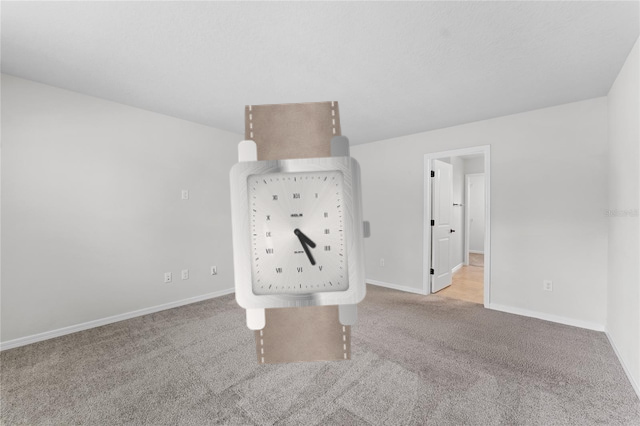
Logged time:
4h26
